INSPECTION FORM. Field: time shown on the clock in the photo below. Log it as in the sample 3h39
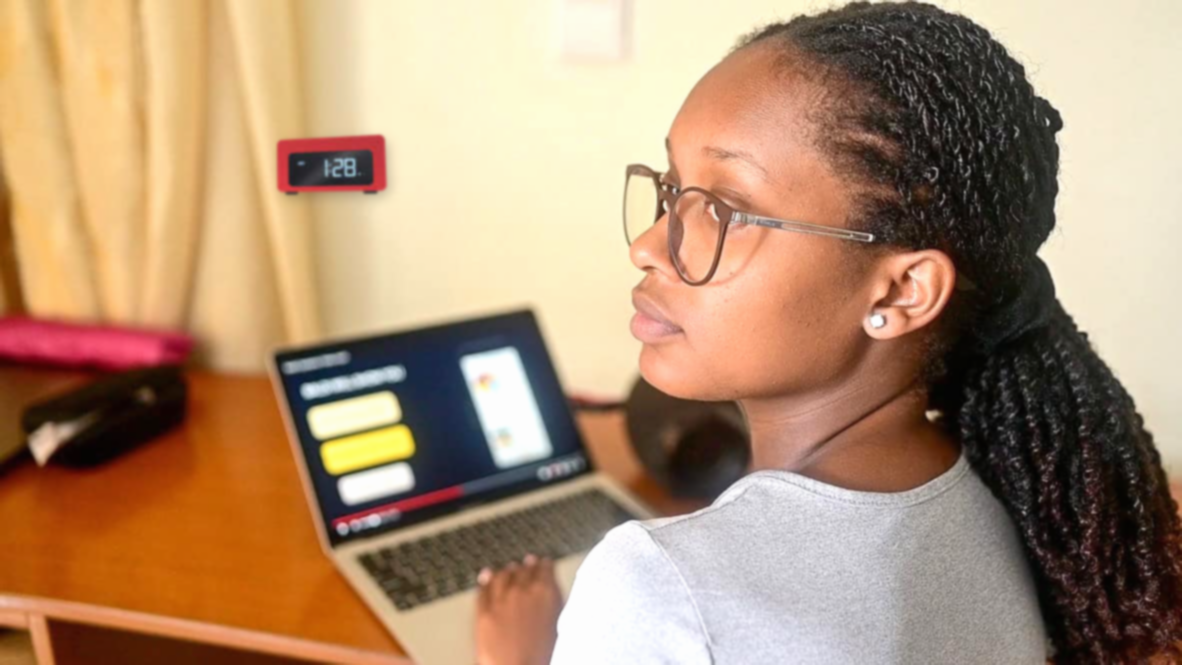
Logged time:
1h28
